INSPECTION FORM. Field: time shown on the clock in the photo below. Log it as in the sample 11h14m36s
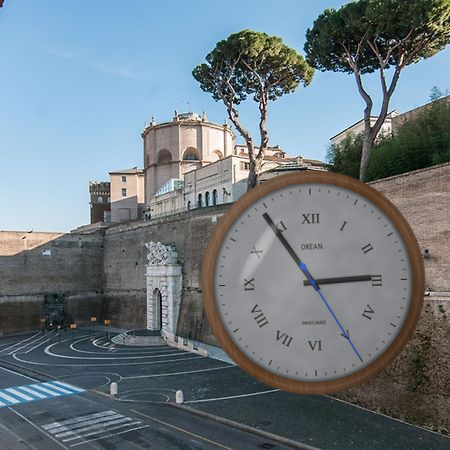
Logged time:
2h54m25s
